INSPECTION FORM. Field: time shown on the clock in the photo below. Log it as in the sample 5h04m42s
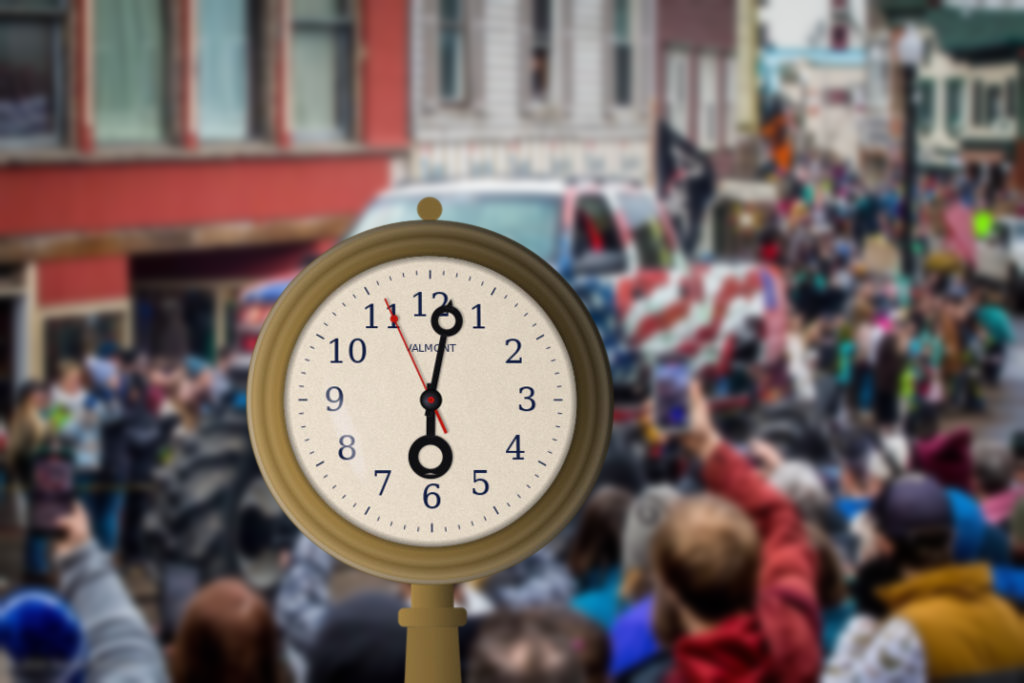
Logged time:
6h01m56s
